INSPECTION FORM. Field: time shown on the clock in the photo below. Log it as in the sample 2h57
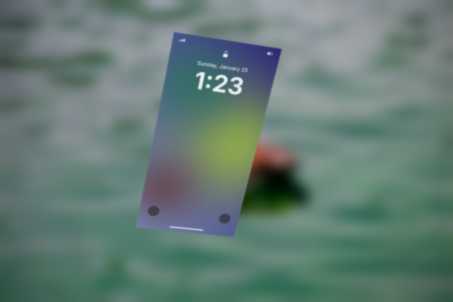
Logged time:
1h23
